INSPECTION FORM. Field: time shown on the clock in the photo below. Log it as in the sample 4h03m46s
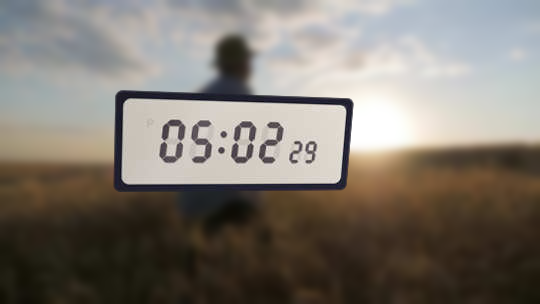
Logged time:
5h02m29s
